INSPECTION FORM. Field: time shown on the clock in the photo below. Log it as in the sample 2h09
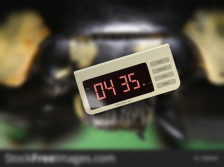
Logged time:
4h35
